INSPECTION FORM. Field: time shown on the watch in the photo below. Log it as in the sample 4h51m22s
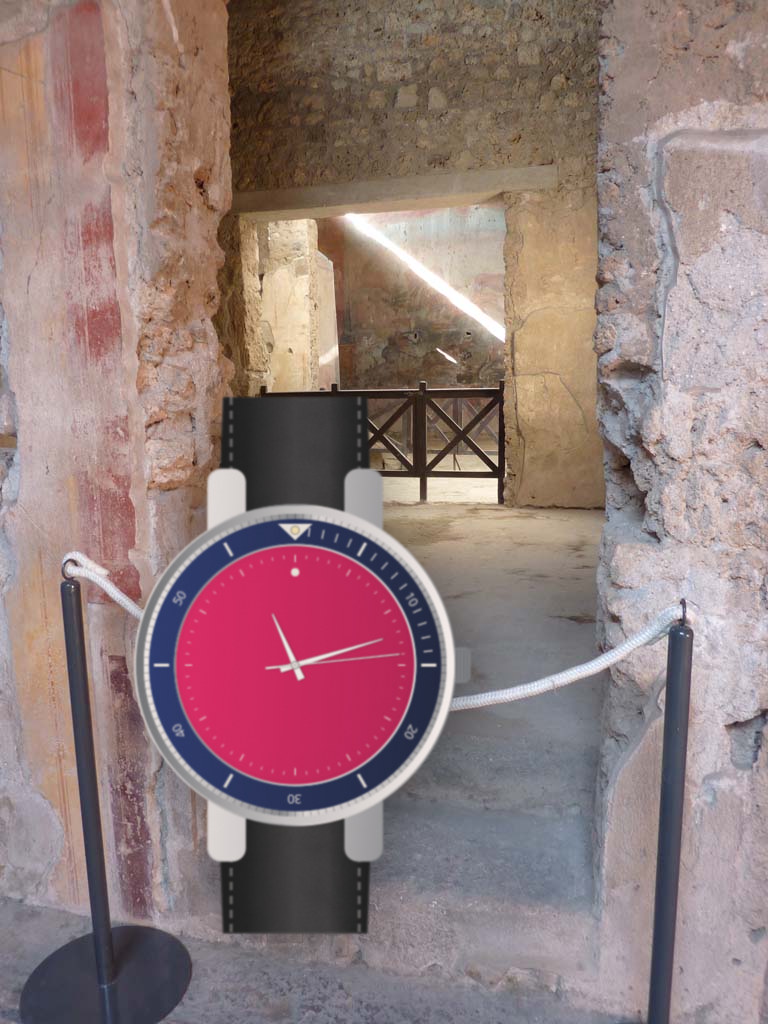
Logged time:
11h12m14s
